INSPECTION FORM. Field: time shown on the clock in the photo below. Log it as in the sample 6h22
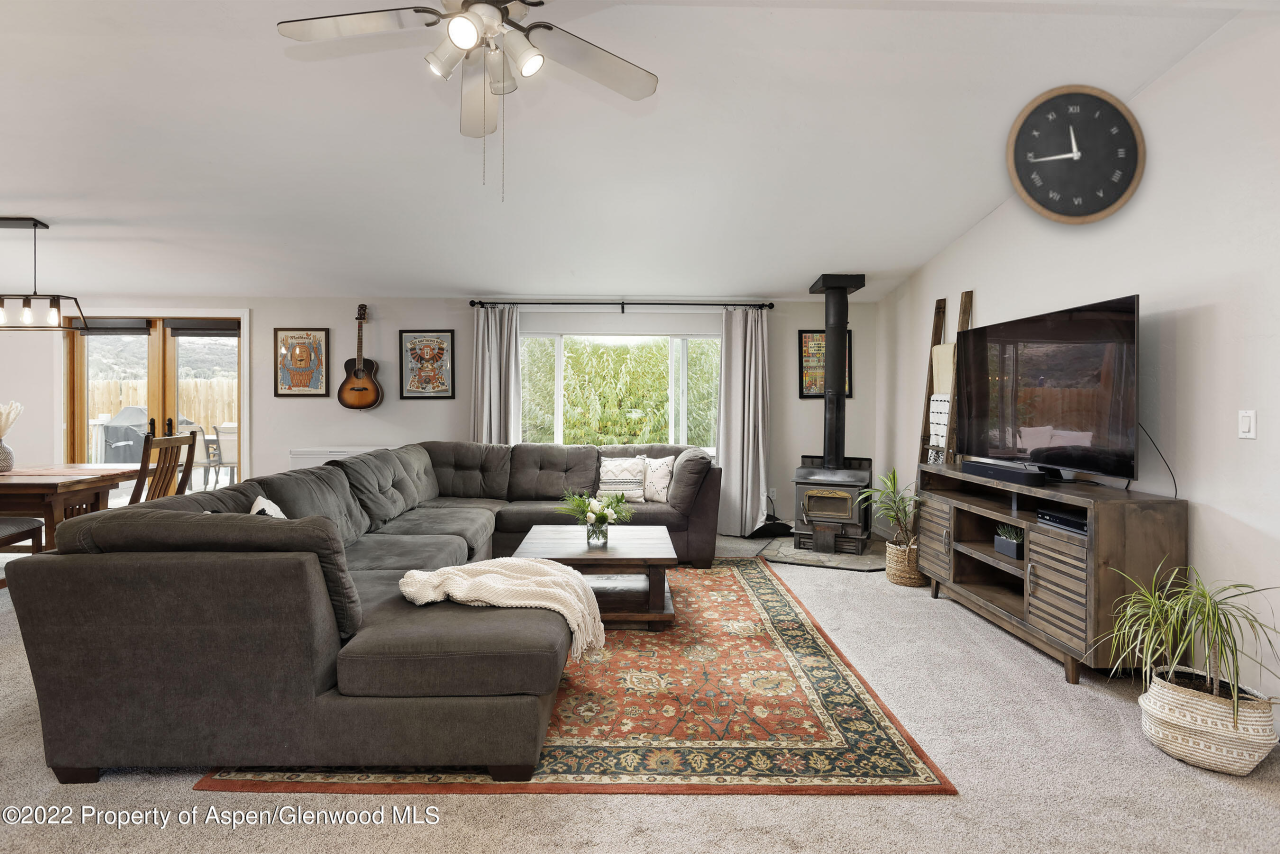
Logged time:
11h44
